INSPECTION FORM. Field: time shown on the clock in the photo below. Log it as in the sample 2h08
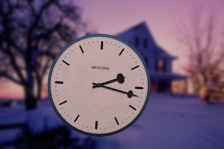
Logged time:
2h17
